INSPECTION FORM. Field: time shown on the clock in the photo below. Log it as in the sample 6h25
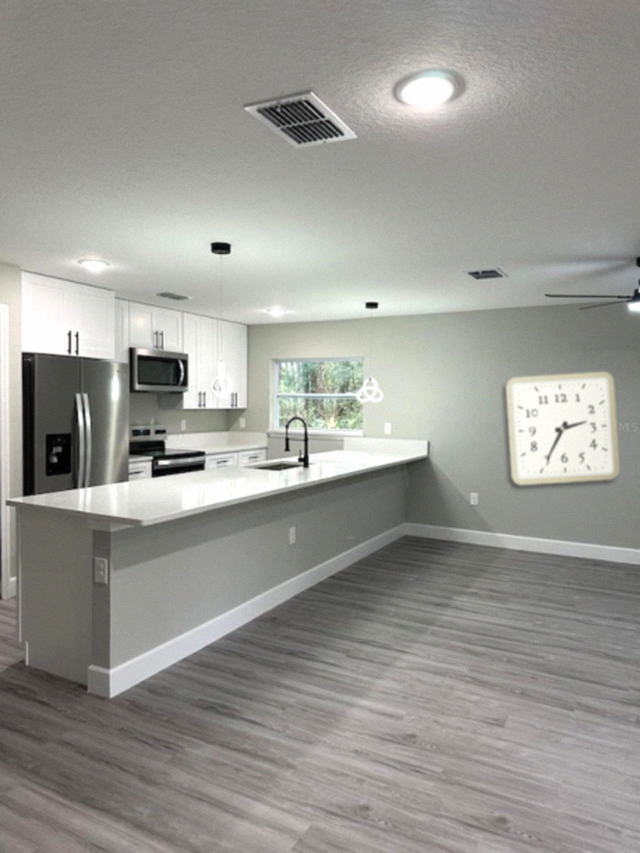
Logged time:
2h35
